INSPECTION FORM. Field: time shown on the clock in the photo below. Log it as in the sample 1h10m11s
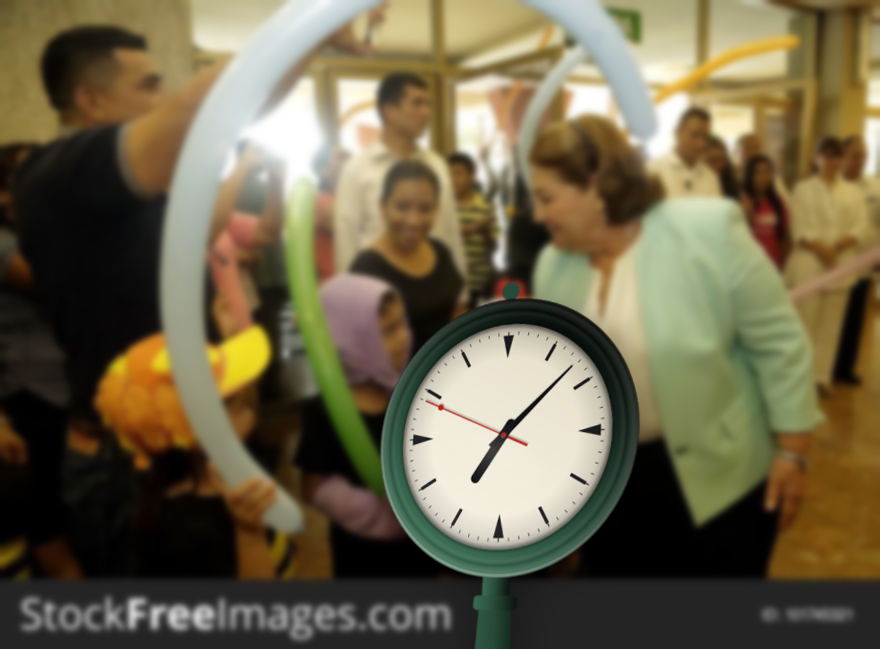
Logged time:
7h07m49s
